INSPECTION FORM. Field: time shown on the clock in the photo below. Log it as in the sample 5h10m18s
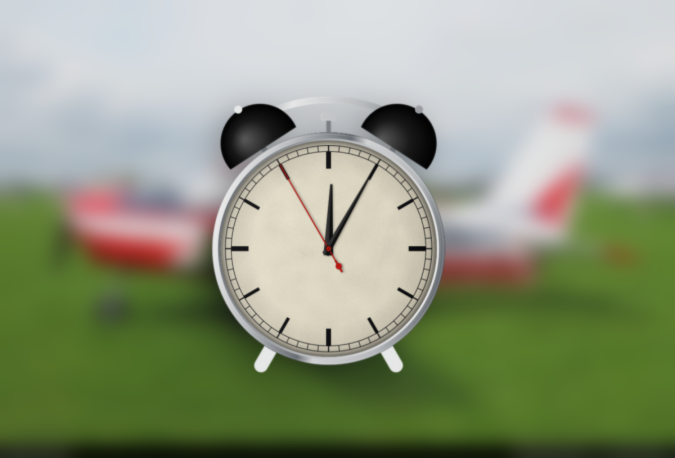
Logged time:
12h04m55s
